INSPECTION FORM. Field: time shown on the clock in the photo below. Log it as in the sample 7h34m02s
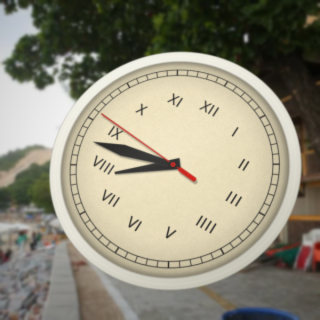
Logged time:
7h42m46s
